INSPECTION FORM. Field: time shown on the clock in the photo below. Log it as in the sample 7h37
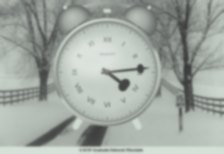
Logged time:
4h14
